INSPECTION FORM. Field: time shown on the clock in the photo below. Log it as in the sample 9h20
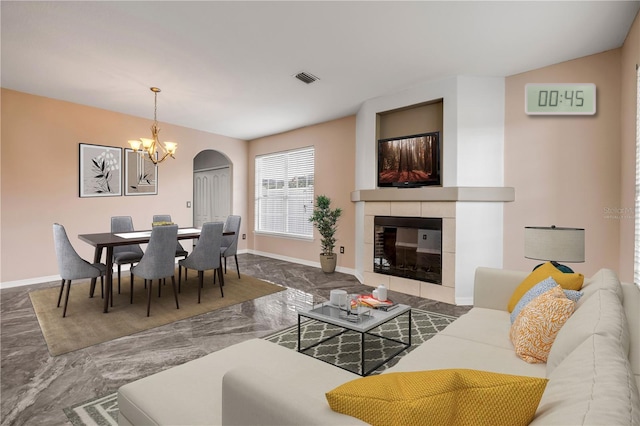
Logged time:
0h45
